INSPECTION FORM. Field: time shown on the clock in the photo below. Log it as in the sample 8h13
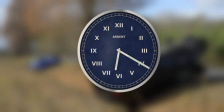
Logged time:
6h20
